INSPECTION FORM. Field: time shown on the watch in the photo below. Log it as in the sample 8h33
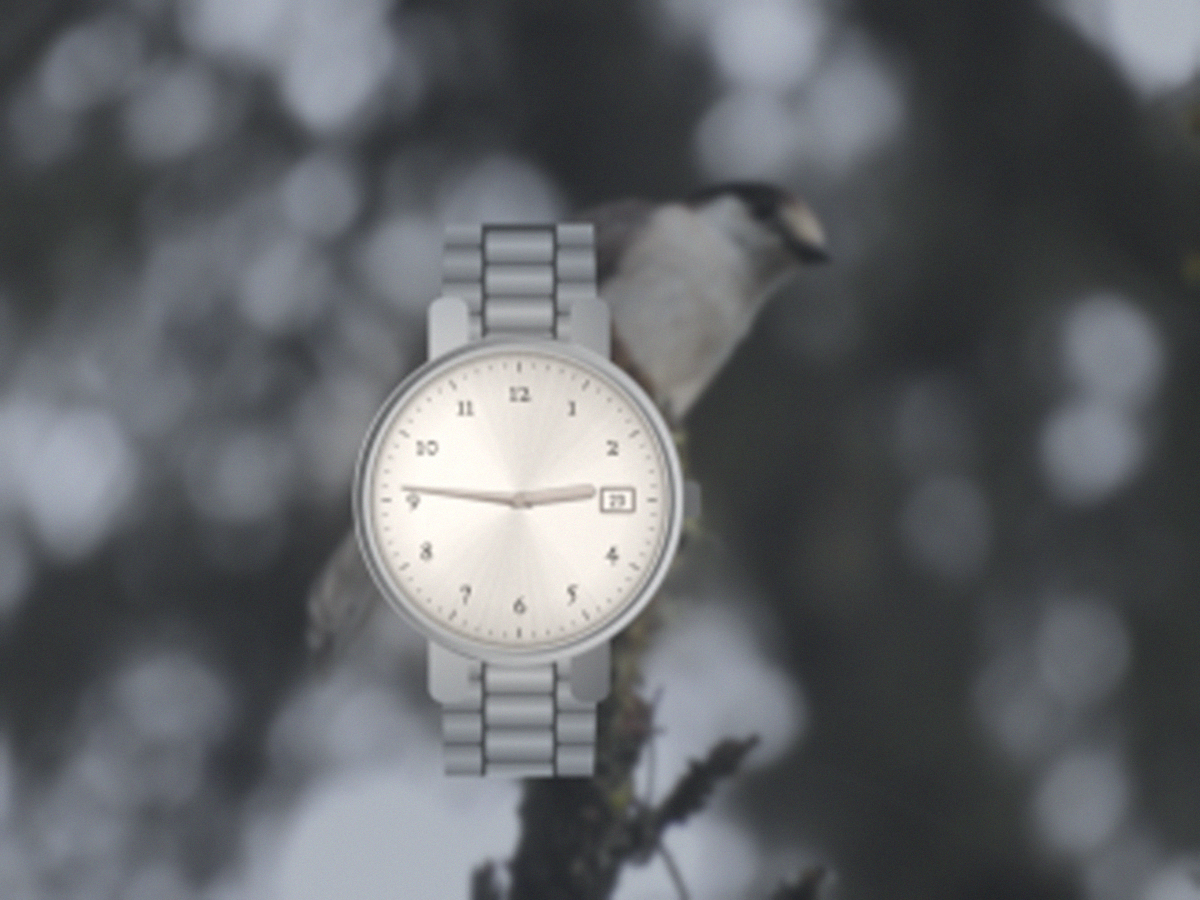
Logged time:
2h46
